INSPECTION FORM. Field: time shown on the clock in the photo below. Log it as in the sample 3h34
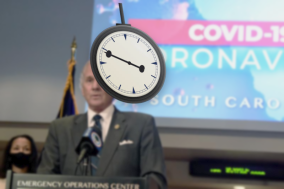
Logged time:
3h49
